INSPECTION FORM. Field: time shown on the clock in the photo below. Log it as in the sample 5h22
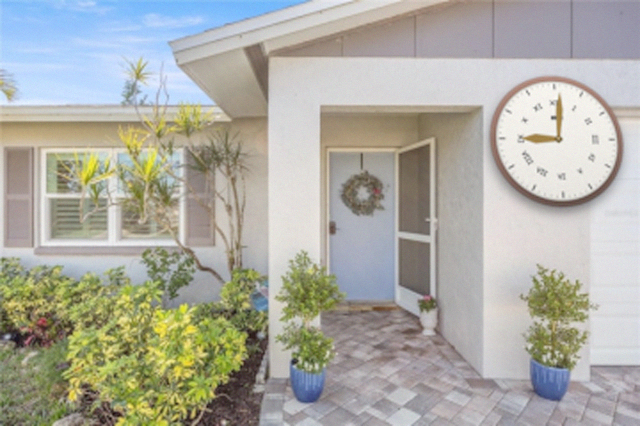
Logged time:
9h01
